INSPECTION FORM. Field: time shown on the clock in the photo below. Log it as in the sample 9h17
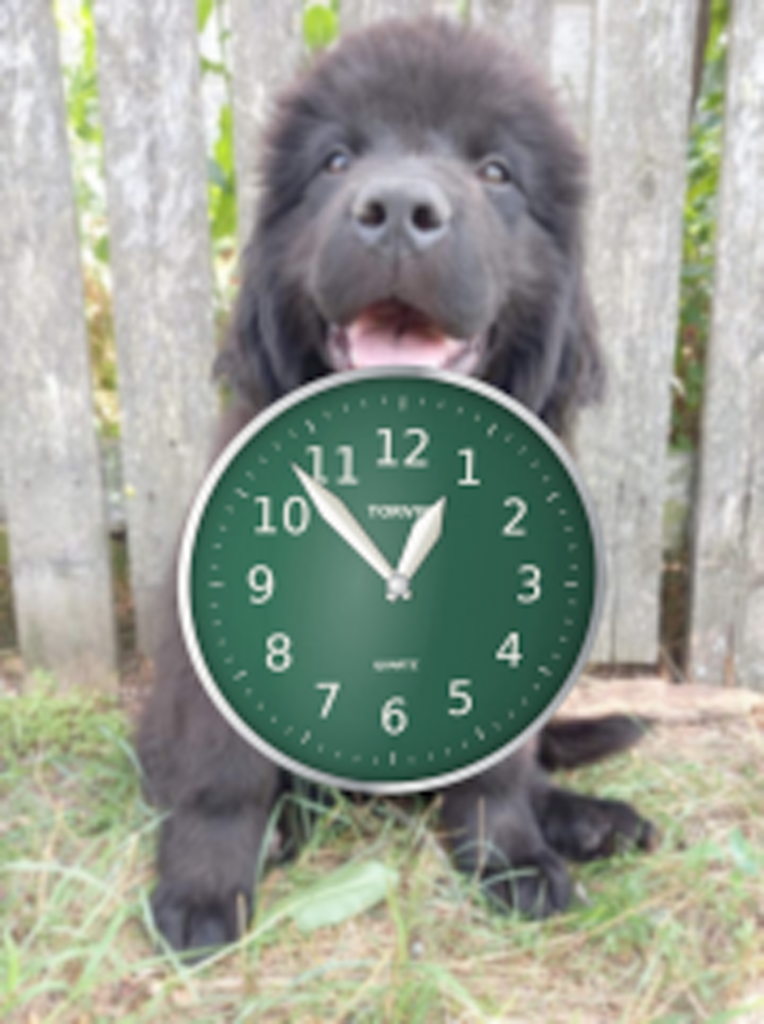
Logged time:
12h53
